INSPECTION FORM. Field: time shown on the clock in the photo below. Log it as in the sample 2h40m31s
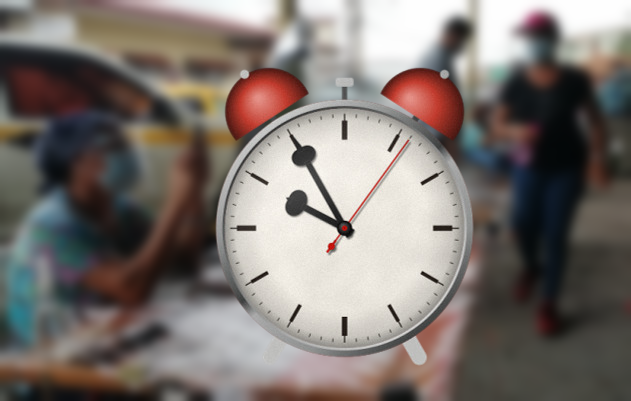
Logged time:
9h55m06s
